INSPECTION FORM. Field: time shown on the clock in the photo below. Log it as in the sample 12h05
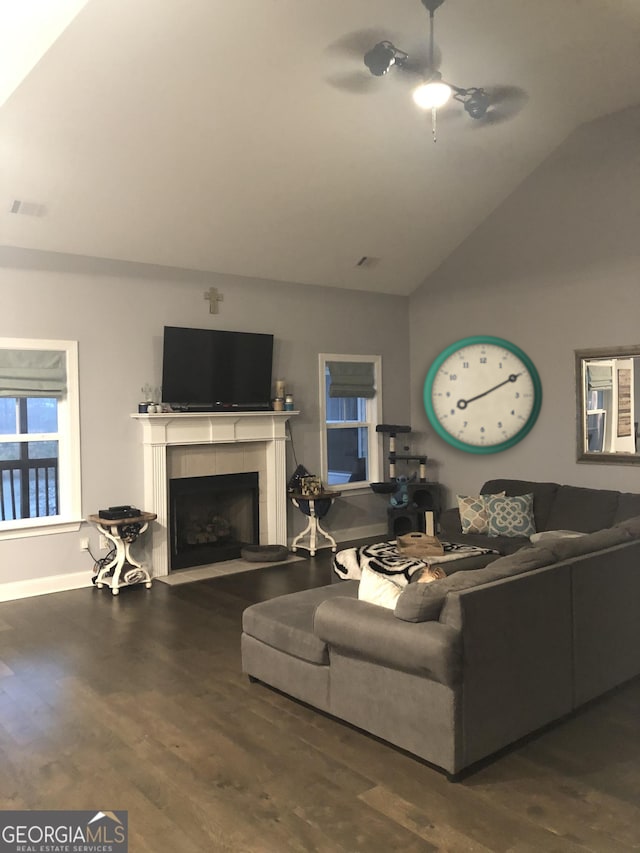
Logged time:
8h10
